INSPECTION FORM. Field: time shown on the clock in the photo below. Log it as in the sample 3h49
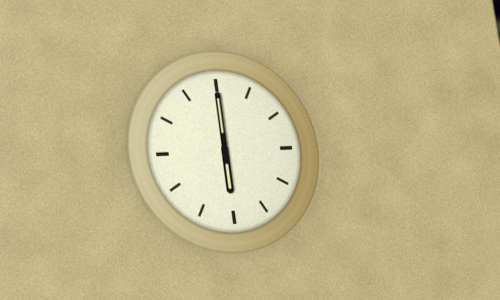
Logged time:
6h00
